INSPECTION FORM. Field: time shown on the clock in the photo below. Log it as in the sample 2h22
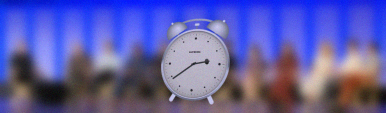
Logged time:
2h39
